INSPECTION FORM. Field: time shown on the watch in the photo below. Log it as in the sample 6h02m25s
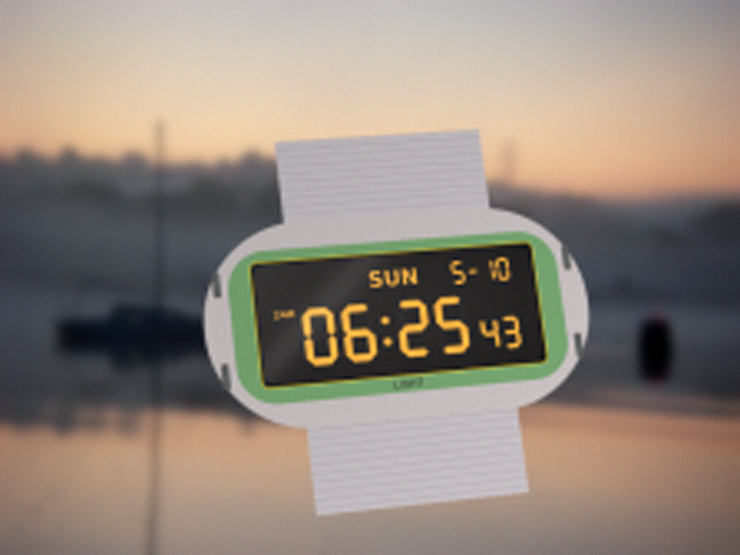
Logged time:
6h25m43s
